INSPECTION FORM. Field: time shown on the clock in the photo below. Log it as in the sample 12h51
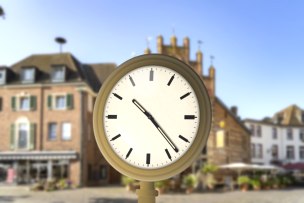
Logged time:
10h23
